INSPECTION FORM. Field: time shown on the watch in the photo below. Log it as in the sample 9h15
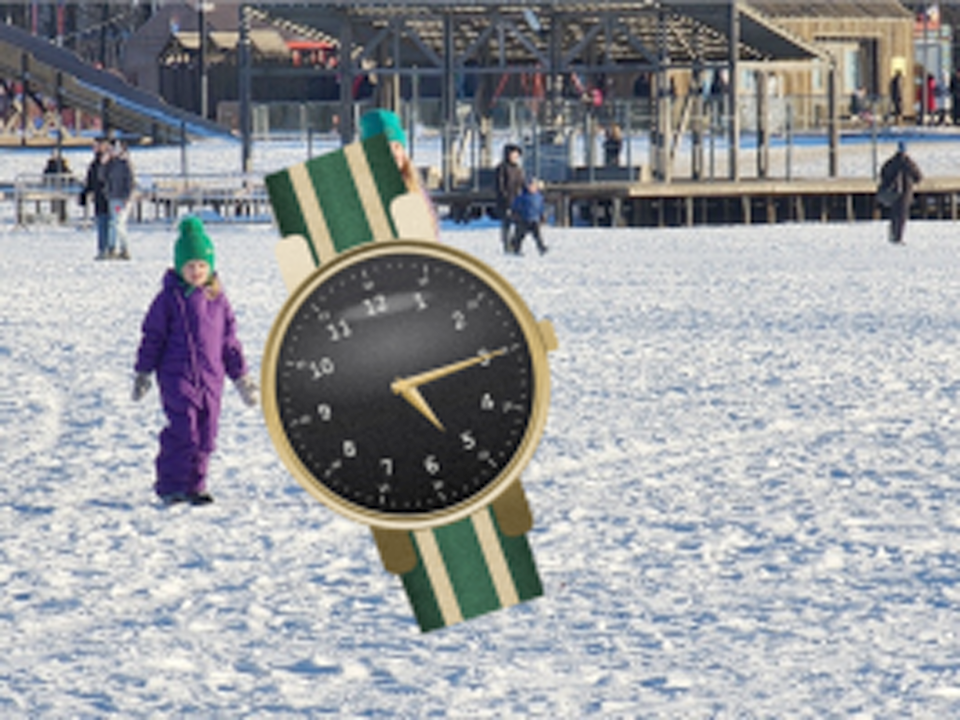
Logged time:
5h15
